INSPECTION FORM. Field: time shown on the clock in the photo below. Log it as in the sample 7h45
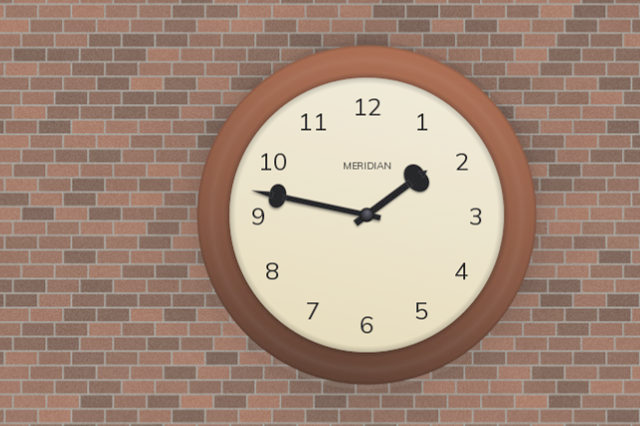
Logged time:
1h47
